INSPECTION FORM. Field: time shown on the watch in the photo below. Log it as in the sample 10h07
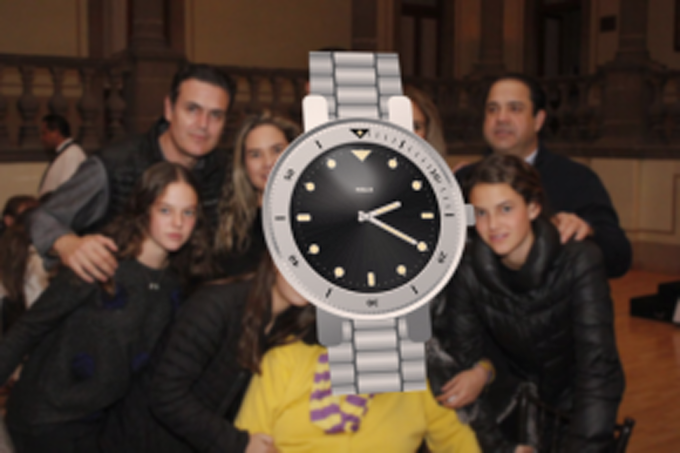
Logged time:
2h20
